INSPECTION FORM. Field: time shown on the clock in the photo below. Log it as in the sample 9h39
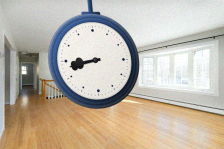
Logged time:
8h43
